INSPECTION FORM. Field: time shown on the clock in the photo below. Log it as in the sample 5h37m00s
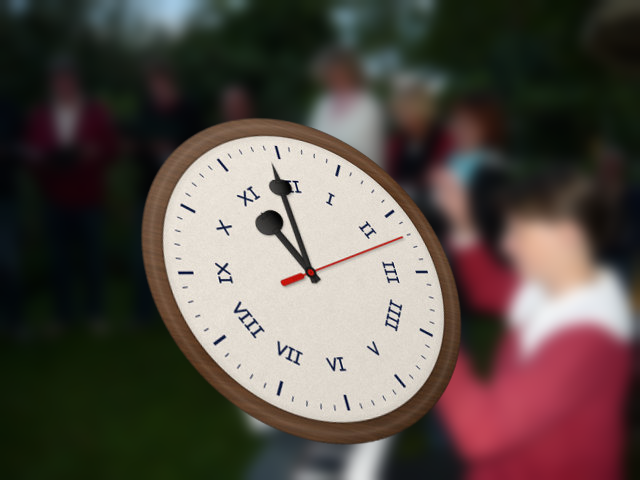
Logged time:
10h59m12s
